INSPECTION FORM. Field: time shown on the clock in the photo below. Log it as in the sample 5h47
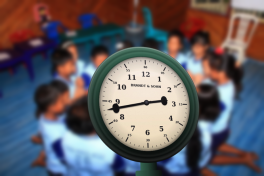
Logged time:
2h43
